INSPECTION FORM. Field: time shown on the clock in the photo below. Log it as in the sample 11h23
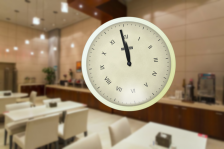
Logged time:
11h59
